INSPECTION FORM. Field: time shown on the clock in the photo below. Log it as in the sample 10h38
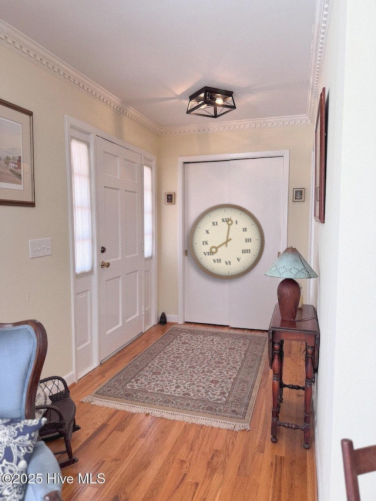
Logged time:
8h02
